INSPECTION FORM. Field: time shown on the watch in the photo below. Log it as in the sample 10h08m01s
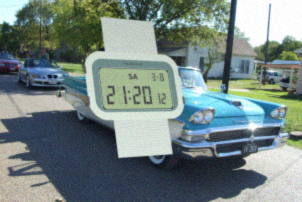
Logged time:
21h20m12s
